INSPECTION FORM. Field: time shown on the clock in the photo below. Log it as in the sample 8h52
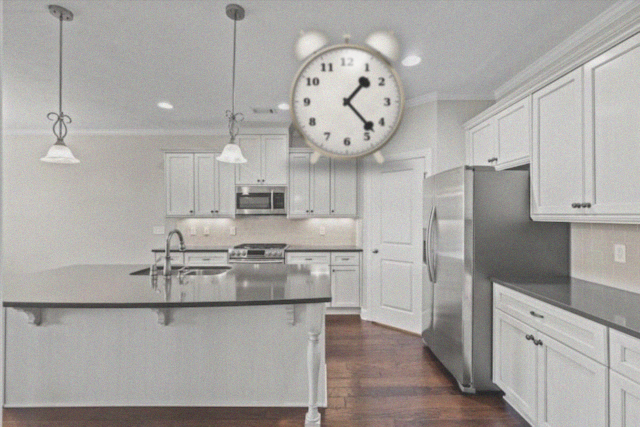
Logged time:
1h23
